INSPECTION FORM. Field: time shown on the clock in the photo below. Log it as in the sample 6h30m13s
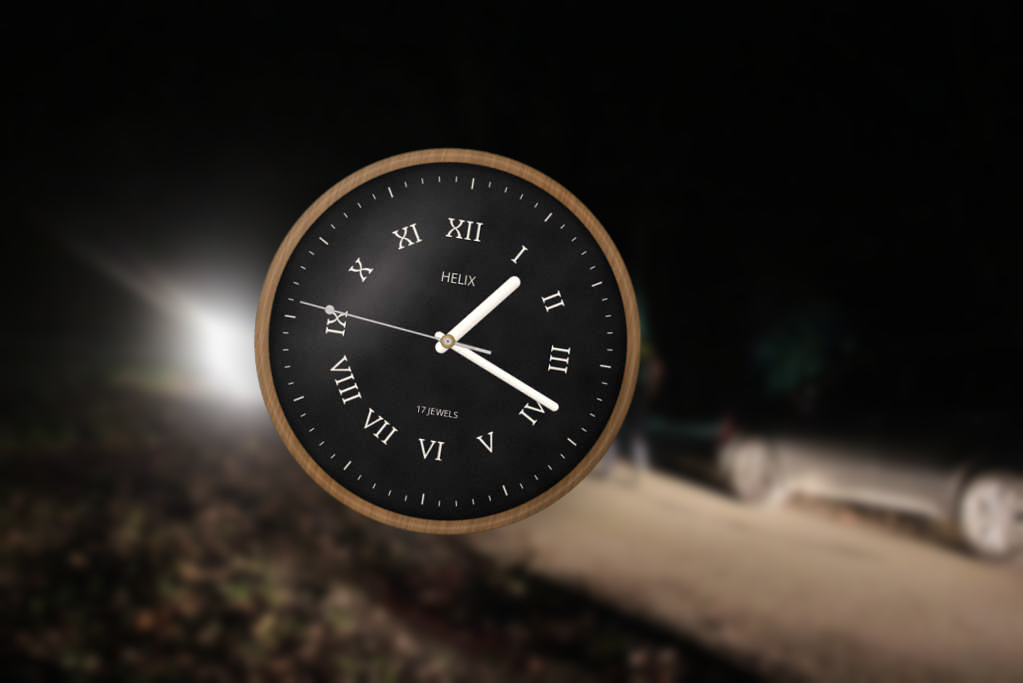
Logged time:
1h18m46s
